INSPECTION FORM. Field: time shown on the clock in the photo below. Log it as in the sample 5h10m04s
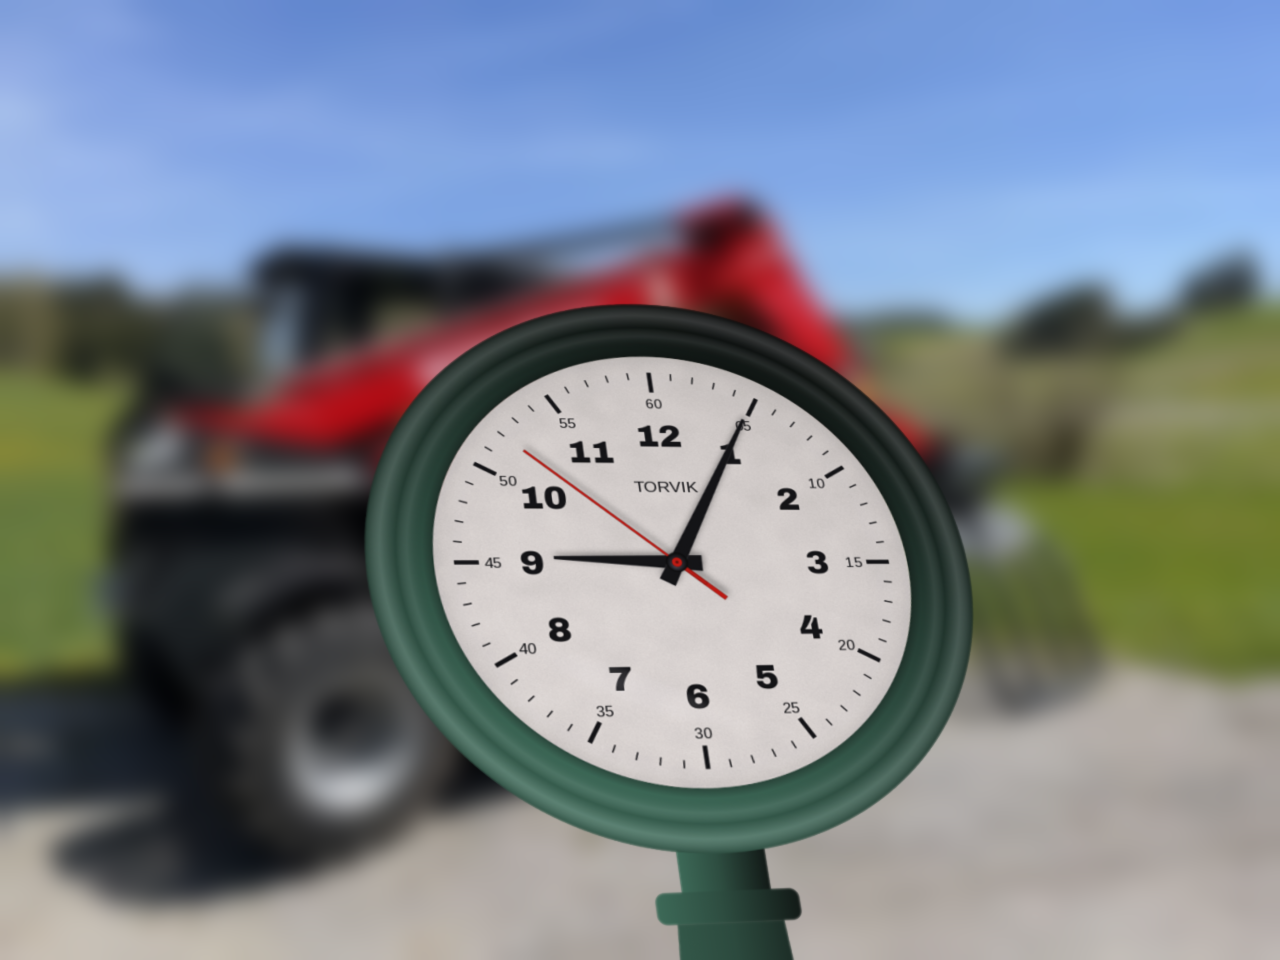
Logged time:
9h04m52s
